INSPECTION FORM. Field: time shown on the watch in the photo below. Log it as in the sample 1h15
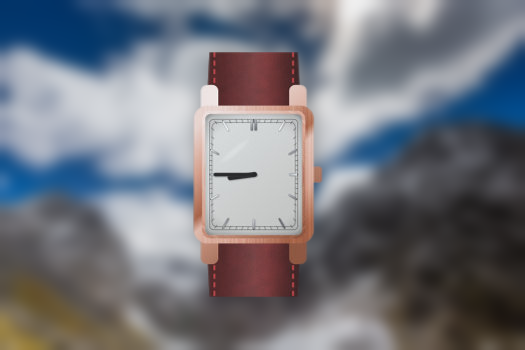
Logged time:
8h45
